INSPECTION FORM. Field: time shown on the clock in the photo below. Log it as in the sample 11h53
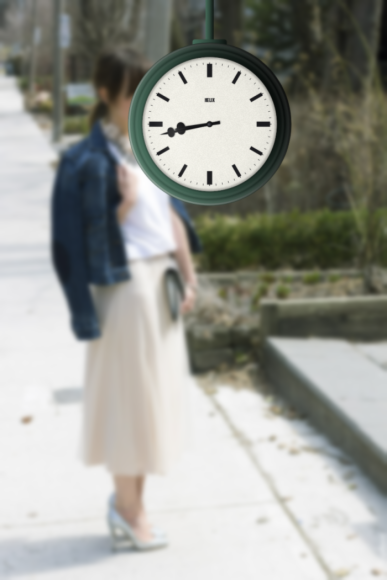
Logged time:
8h43
